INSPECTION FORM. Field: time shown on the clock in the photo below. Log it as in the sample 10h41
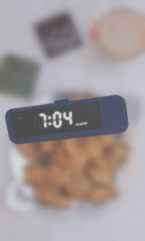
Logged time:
7h04
